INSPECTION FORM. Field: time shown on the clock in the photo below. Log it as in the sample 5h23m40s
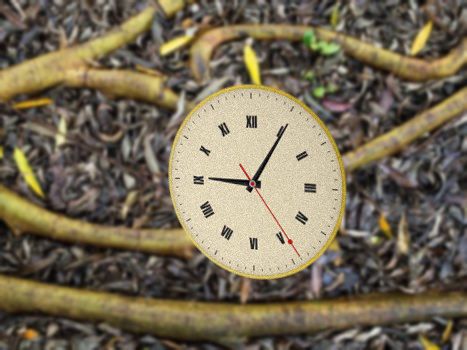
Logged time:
9h05m24s
